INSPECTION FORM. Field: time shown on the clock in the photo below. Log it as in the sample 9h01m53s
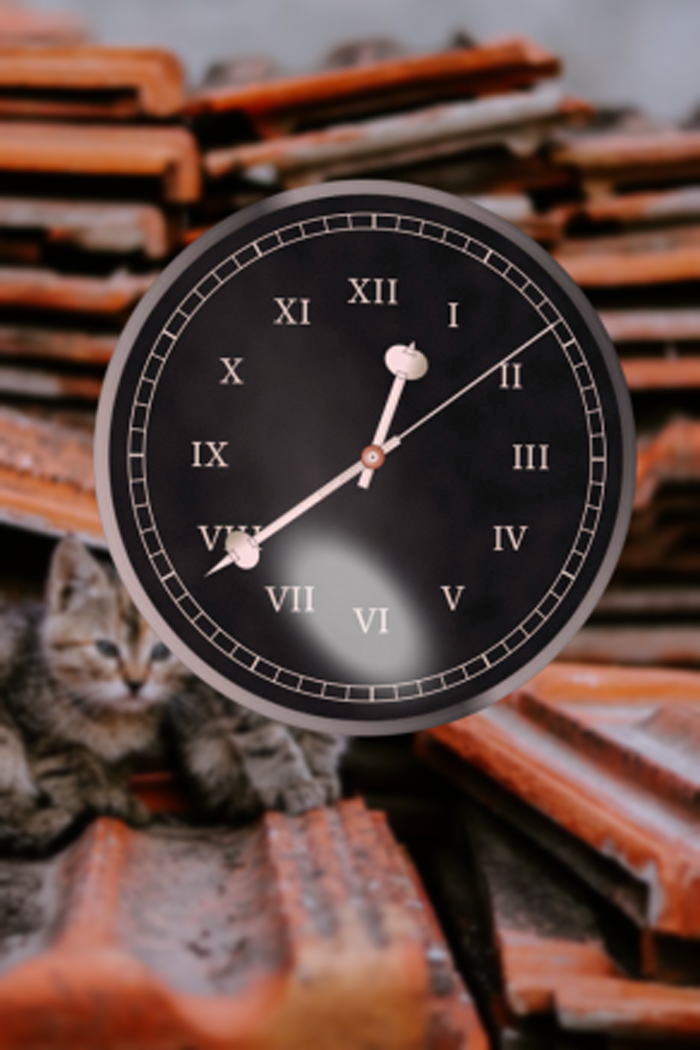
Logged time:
12h39m09s
